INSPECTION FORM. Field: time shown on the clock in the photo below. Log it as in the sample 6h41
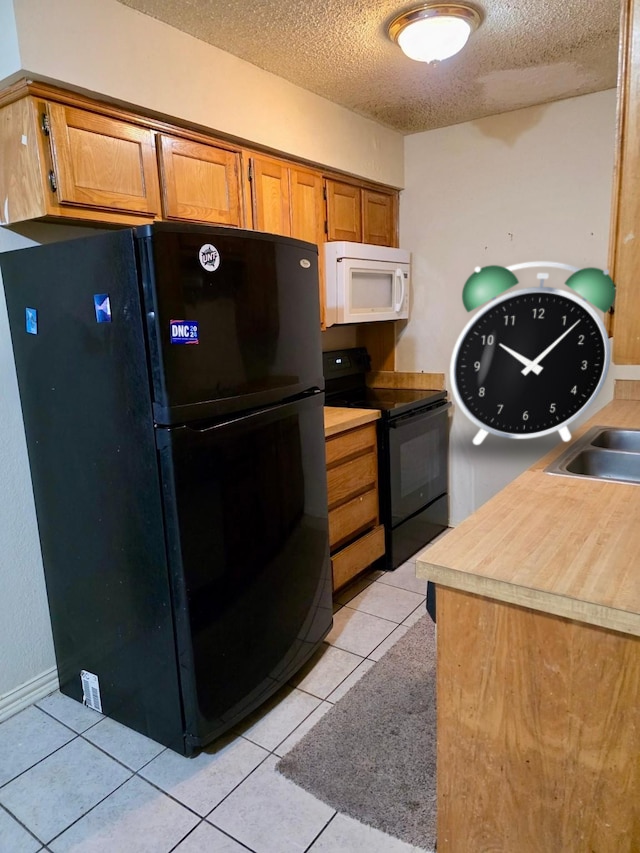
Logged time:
10h07
